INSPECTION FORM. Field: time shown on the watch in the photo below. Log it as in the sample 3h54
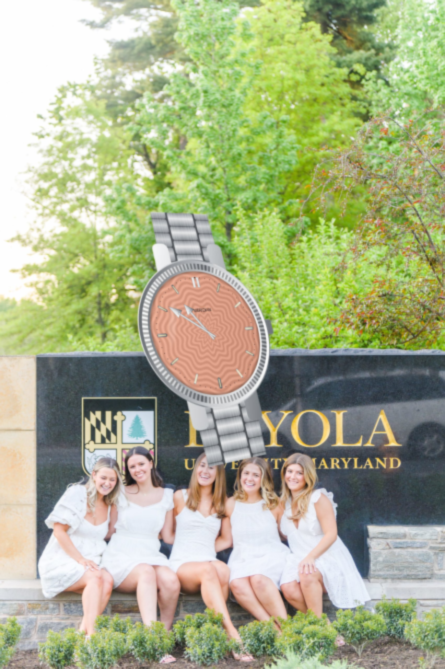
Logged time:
10h51
